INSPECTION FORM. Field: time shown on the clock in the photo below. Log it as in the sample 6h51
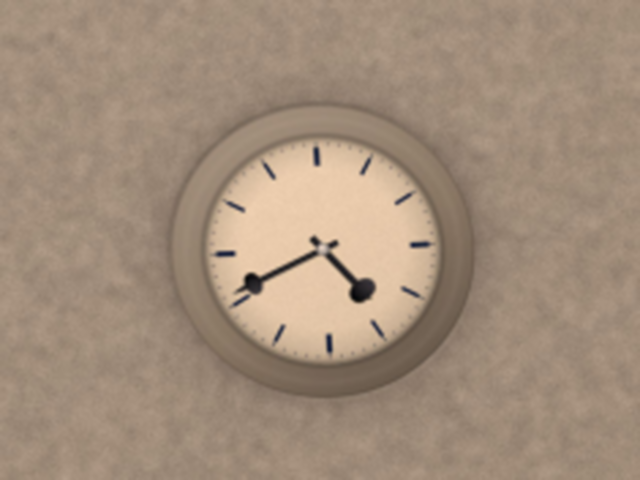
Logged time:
4h41
